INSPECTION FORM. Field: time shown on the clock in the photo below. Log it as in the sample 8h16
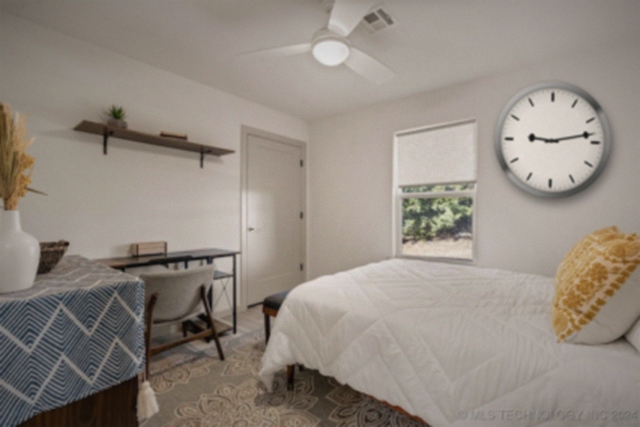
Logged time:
9h13
